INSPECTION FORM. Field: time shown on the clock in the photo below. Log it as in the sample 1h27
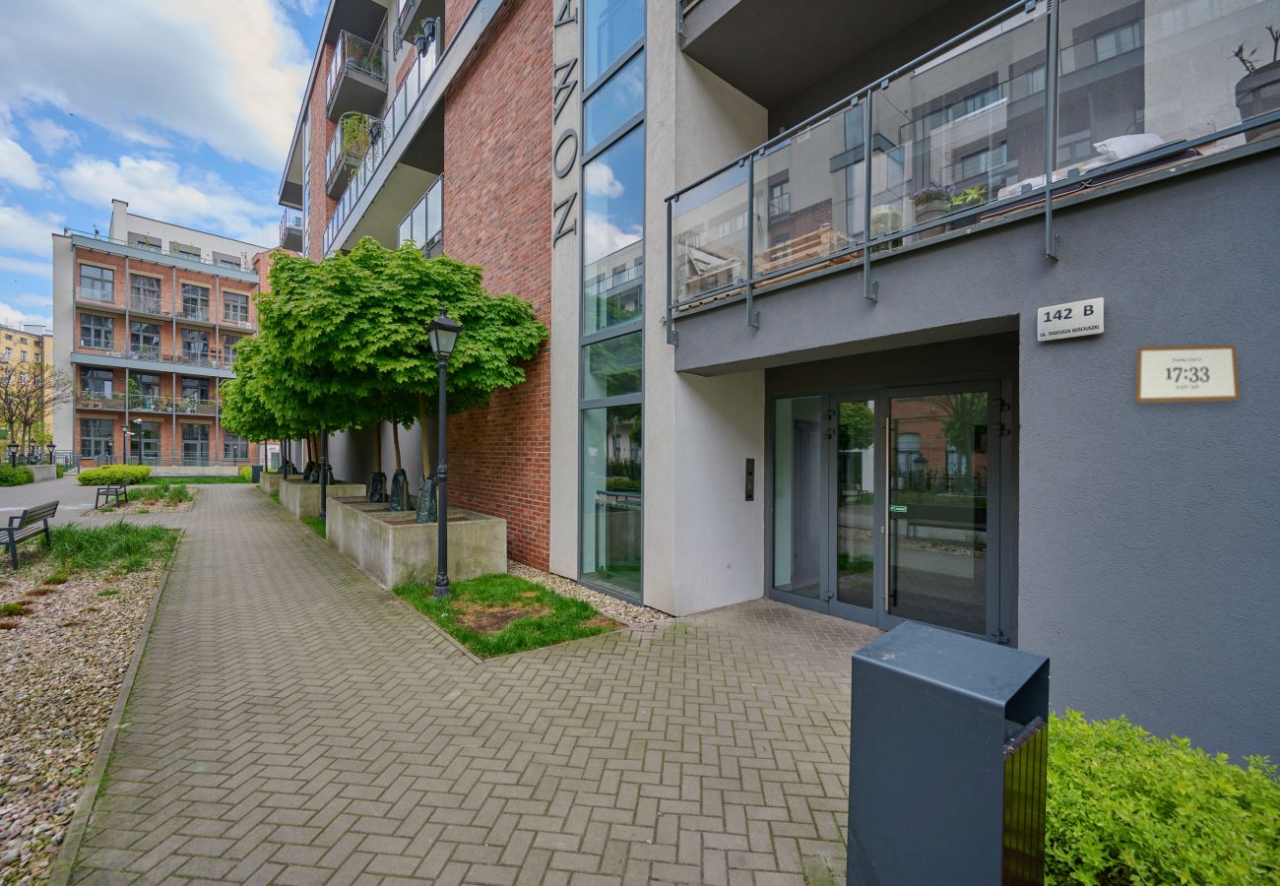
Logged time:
17h33
